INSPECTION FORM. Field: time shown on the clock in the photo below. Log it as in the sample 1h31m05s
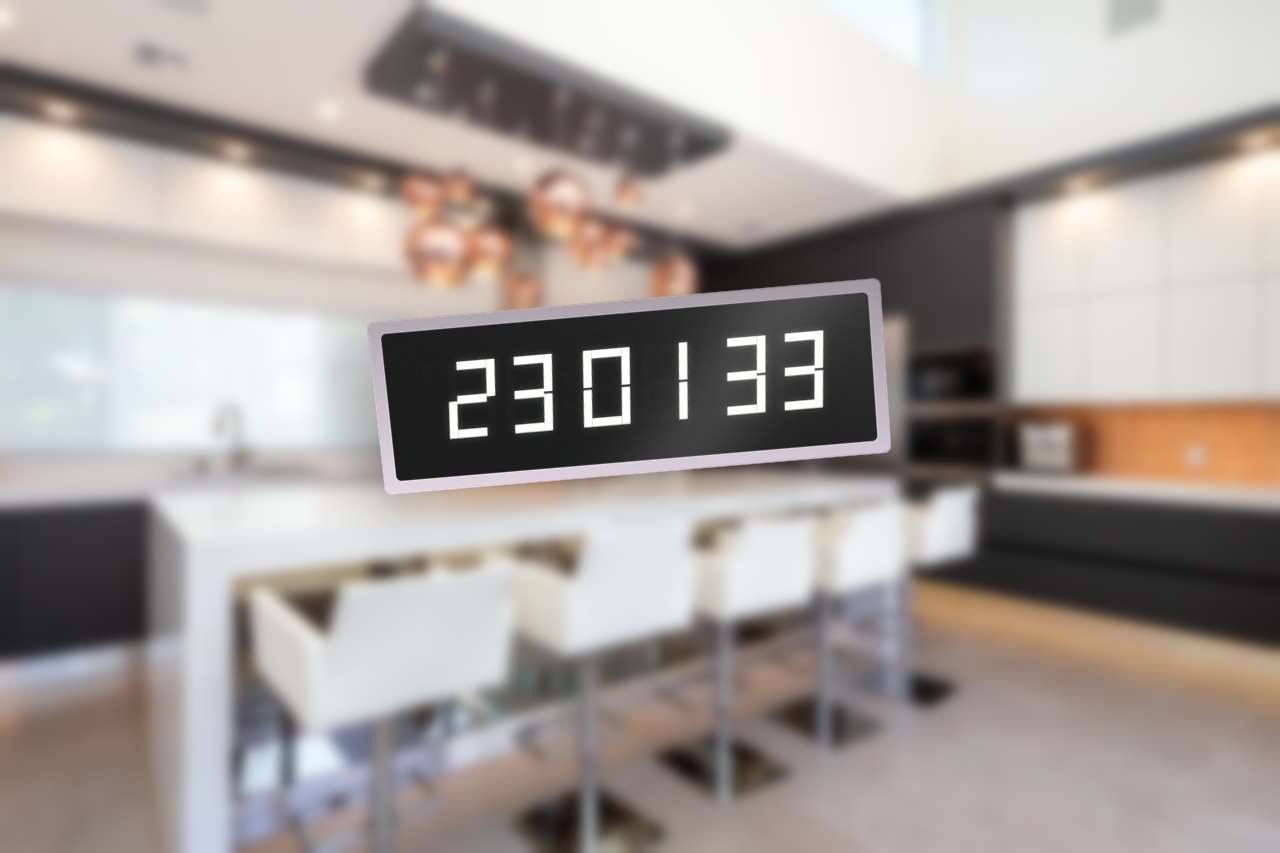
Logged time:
23h01m33s
